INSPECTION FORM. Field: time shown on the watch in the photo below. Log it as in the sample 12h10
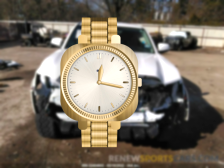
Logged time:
12h17
